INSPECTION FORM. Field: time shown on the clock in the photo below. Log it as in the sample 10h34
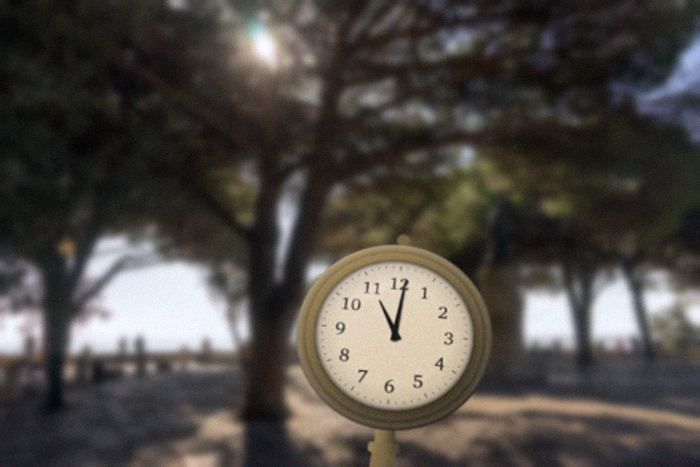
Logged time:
11h01
